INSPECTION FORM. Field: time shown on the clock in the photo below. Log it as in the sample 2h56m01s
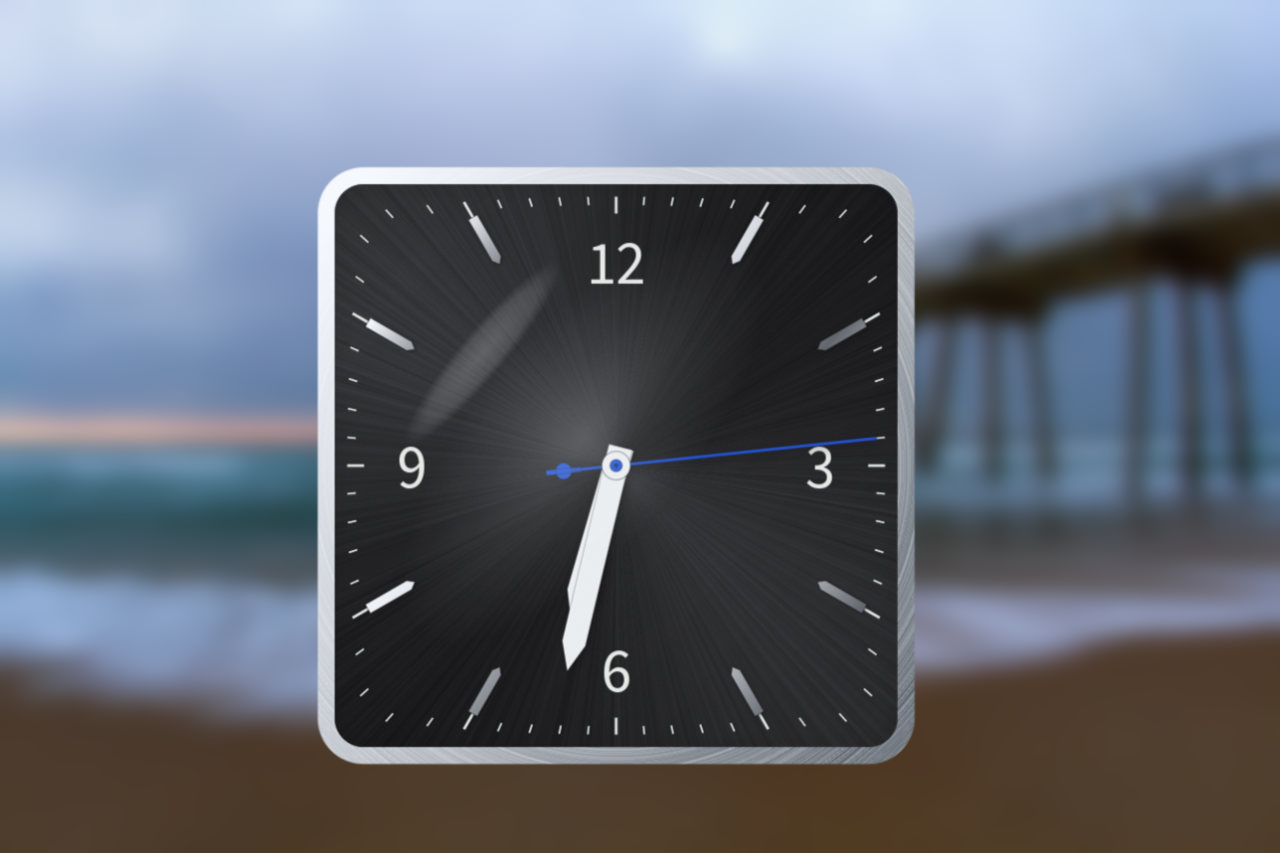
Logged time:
6h32m14s
